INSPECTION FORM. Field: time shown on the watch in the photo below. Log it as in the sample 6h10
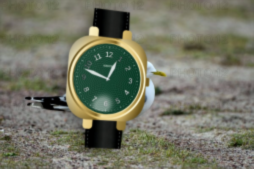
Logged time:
12h48
